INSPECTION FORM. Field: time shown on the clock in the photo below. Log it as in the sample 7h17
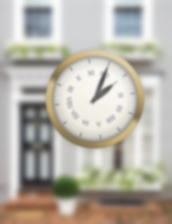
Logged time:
1h00
